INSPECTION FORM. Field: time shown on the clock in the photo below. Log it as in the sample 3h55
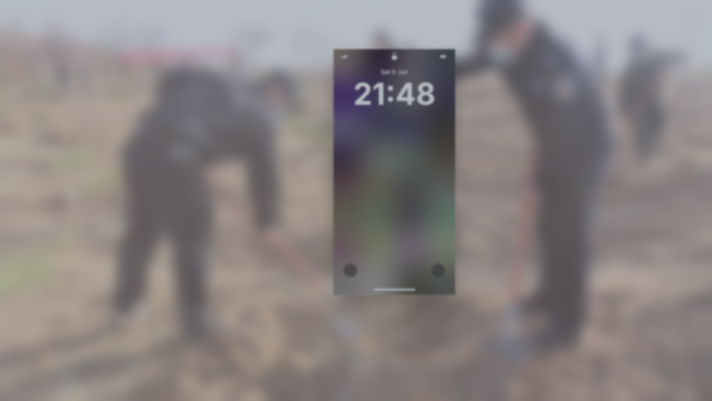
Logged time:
21h48
